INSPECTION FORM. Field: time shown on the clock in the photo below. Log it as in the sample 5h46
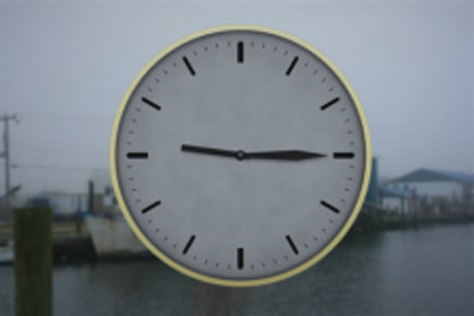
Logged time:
9h15
